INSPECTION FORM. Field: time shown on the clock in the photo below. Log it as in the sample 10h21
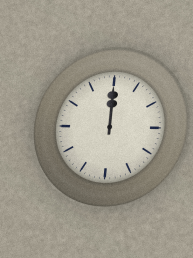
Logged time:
12h00
